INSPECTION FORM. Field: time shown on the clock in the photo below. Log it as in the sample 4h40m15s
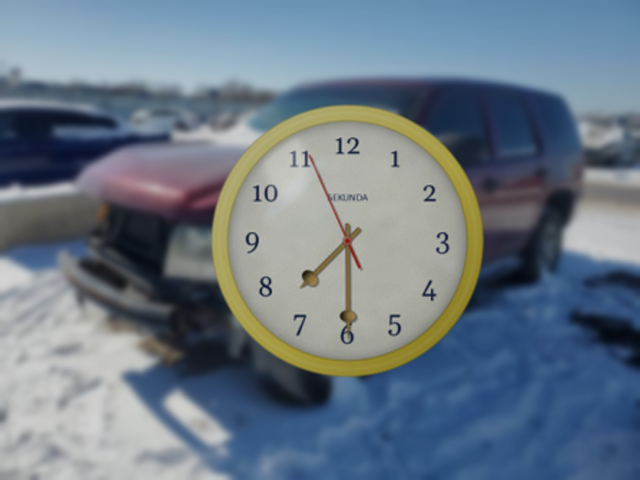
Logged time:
7h29m56s
